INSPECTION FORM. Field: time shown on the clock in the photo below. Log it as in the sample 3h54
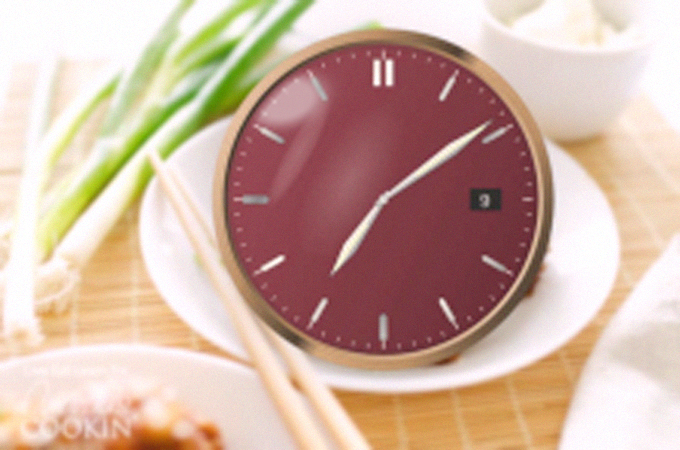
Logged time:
7h09
